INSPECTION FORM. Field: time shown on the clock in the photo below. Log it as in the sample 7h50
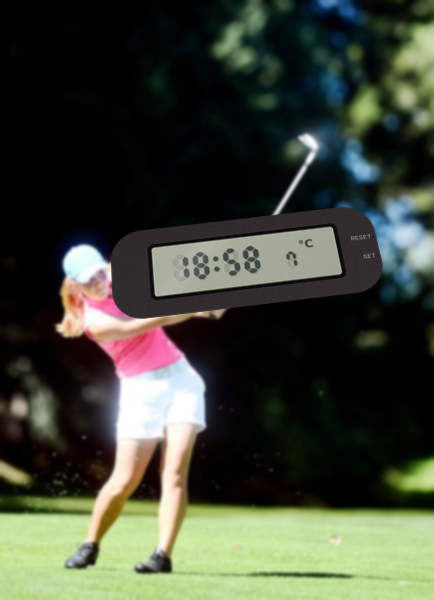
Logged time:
18h58
